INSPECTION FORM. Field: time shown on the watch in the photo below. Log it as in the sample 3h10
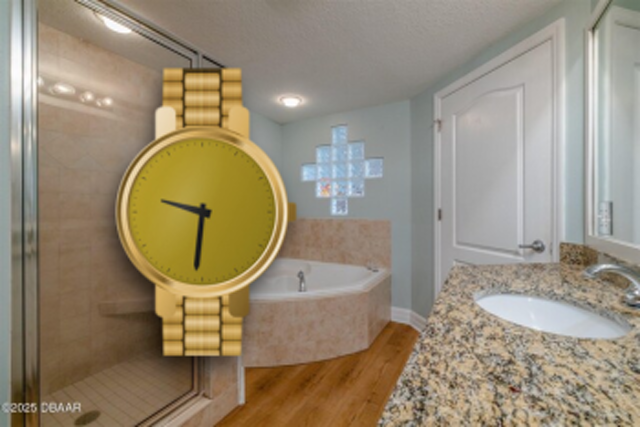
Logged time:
9h31
